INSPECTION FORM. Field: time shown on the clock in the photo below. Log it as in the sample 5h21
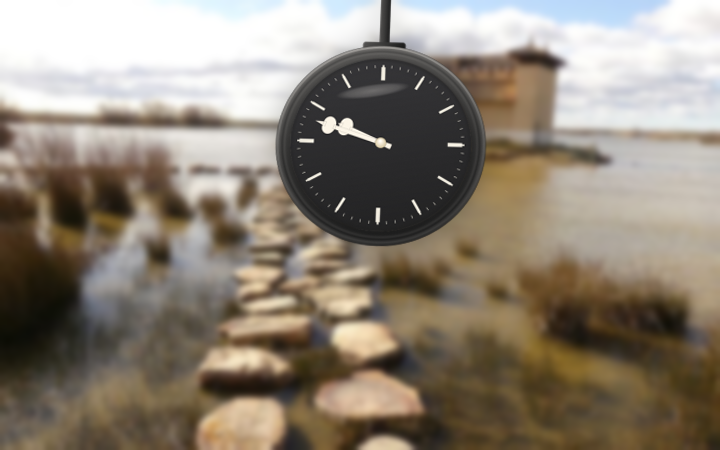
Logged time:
9h48
